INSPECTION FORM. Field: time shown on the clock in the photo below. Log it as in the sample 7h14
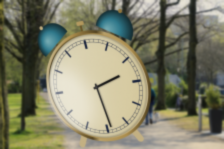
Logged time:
2h29
